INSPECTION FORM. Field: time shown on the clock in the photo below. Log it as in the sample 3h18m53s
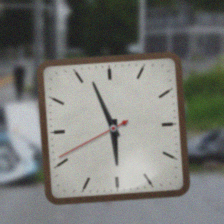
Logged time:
5h56m41s
